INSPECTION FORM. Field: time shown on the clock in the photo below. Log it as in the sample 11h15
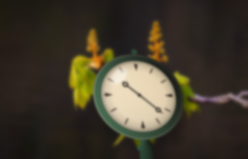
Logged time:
10h22
